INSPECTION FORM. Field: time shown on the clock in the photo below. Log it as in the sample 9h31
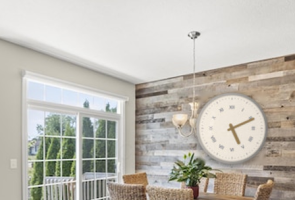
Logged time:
5h11
